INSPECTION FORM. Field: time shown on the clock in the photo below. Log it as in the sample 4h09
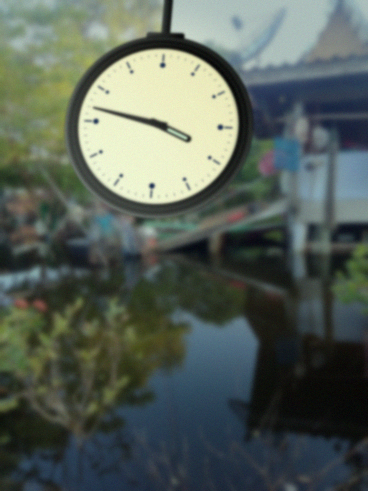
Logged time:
3h47
